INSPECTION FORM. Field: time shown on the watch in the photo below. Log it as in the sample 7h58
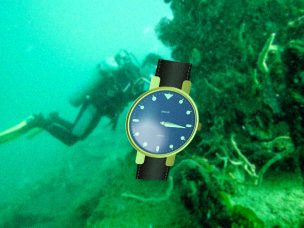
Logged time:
3h16
